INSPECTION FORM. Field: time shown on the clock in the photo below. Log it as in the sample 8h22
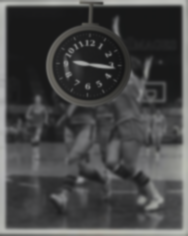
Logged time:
9h16
